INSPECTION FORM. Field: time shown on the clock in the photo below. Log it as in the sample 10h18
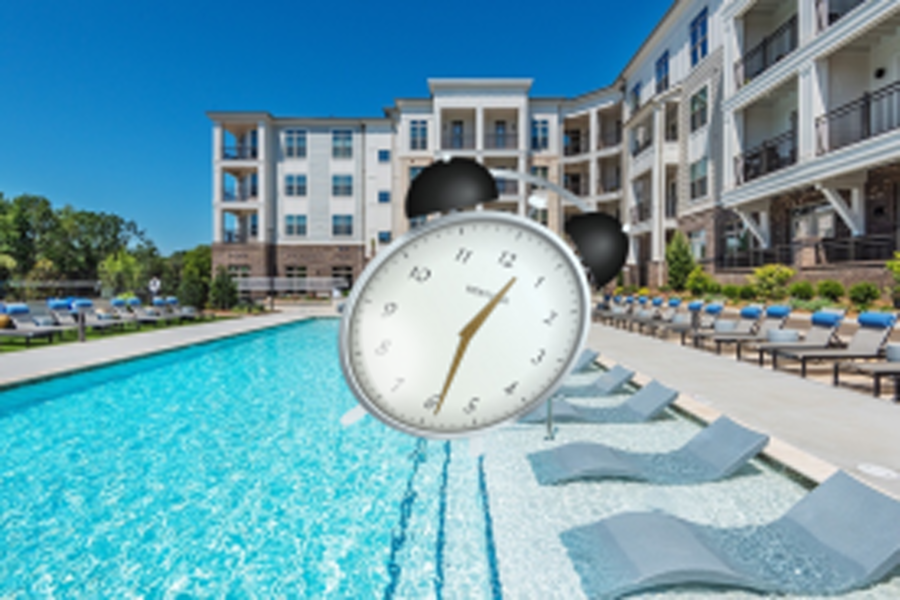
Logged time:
12h29
